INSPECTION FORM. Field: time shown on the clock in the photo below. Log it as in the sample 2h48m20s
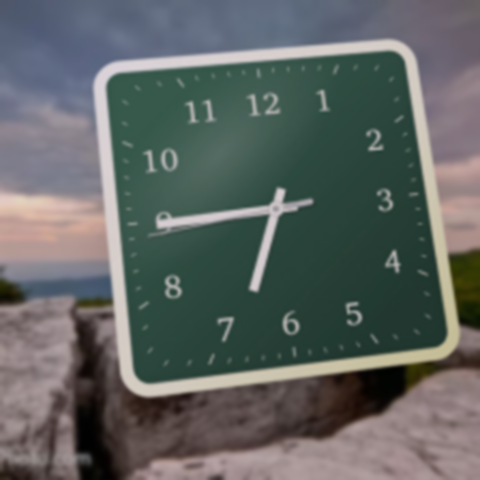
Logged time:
6h44m44s
